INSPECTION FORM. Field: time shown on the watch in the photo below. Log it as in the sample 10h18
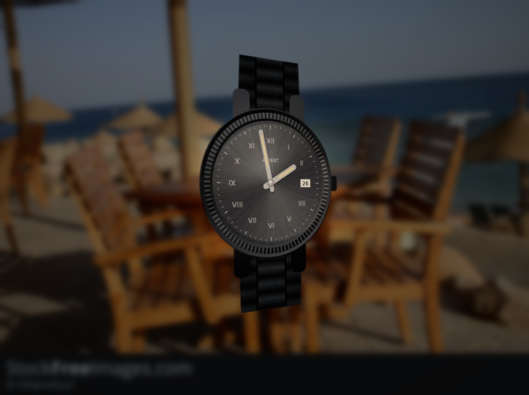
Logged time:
1h58
